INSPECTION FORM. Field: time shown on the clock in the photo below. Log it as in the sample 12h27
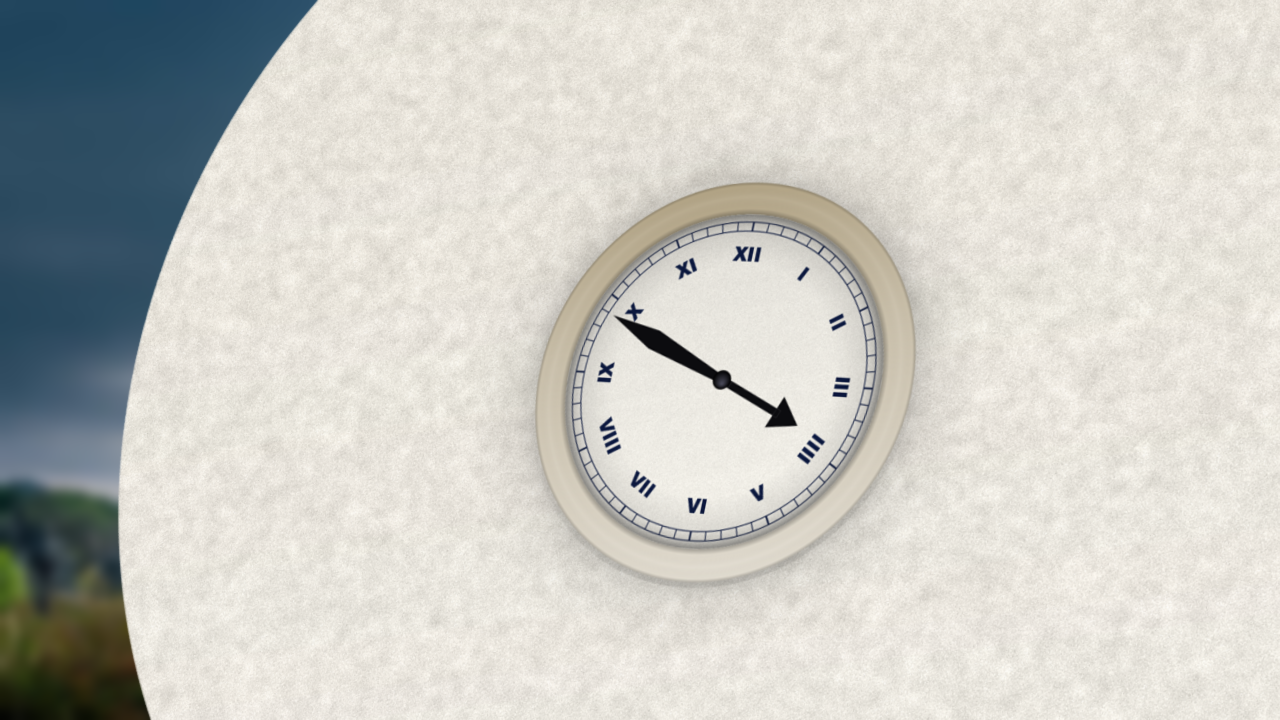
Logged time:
3h49
